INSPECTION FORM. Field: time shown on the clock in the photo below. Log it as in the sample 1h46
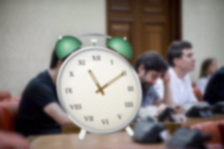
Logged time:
11h10
